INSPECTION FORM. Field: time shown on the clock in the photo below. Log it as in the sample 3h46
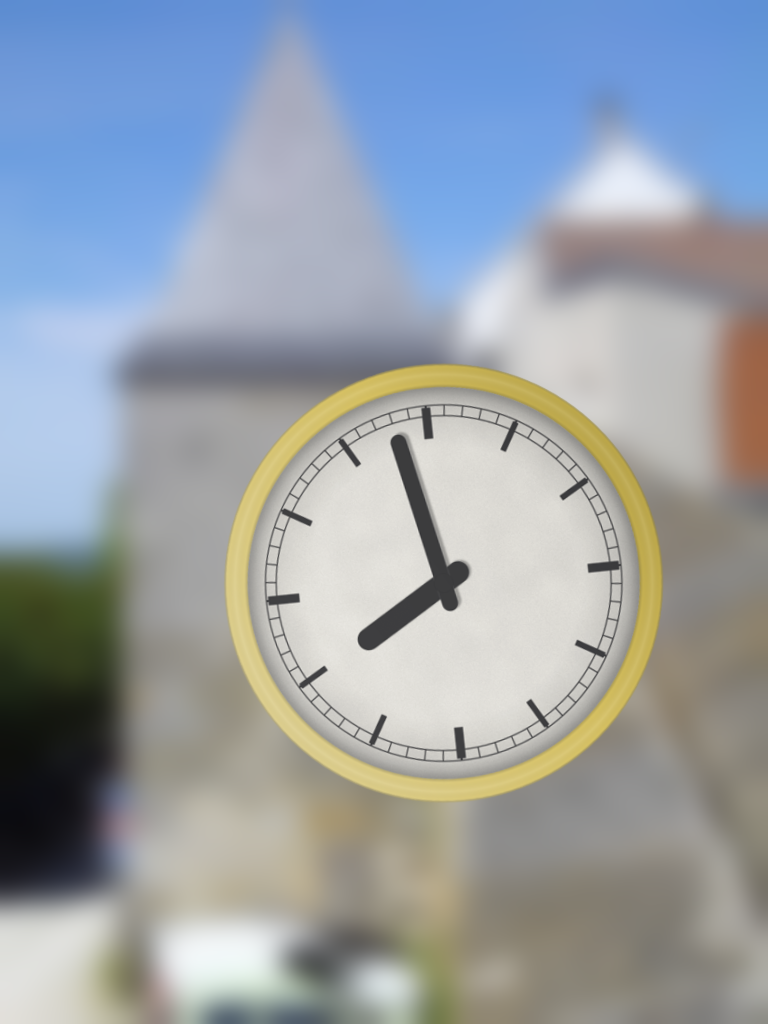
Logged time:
7h58
